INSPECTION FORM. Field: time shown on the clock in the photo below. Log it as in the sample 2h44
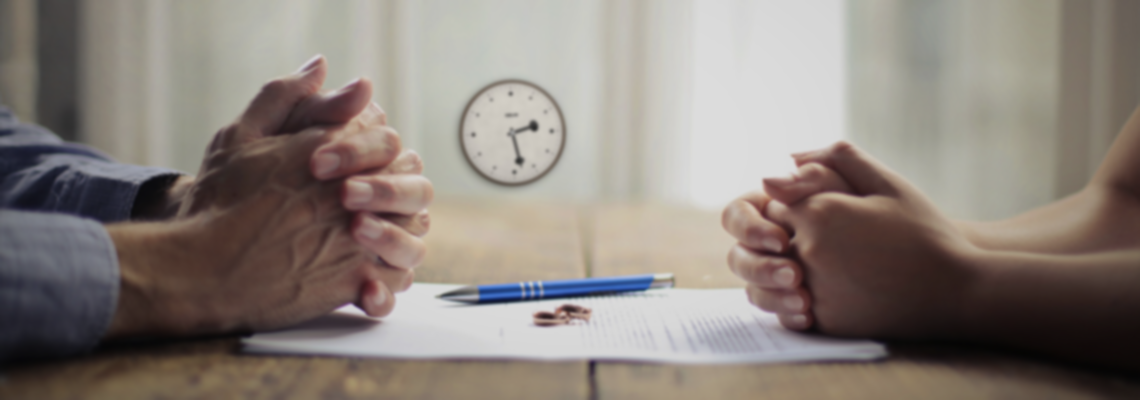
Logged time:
2h28
